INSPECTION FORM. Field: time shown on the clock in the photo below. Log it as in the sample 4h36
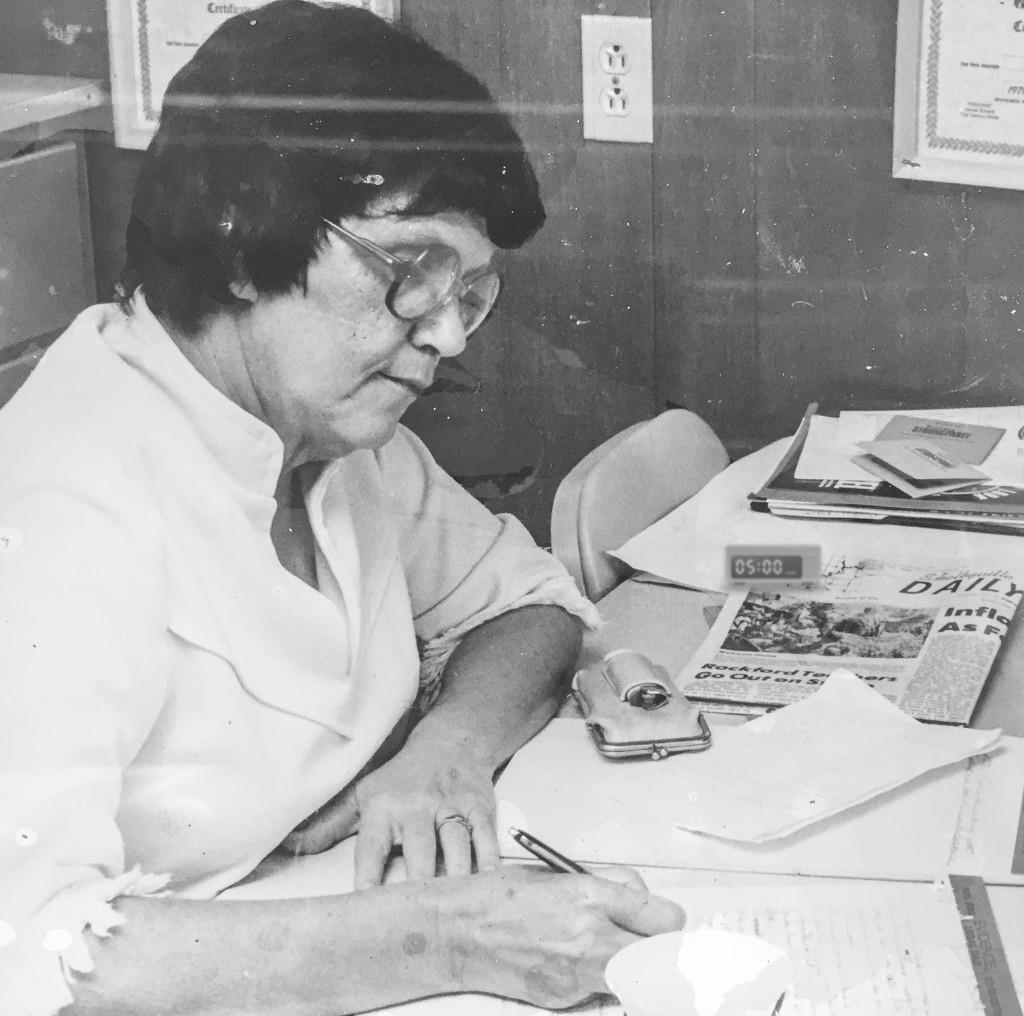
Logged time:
5h00
